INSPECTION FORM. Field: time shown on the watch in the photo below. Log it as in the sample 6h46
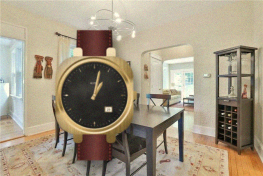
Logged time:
1h02
